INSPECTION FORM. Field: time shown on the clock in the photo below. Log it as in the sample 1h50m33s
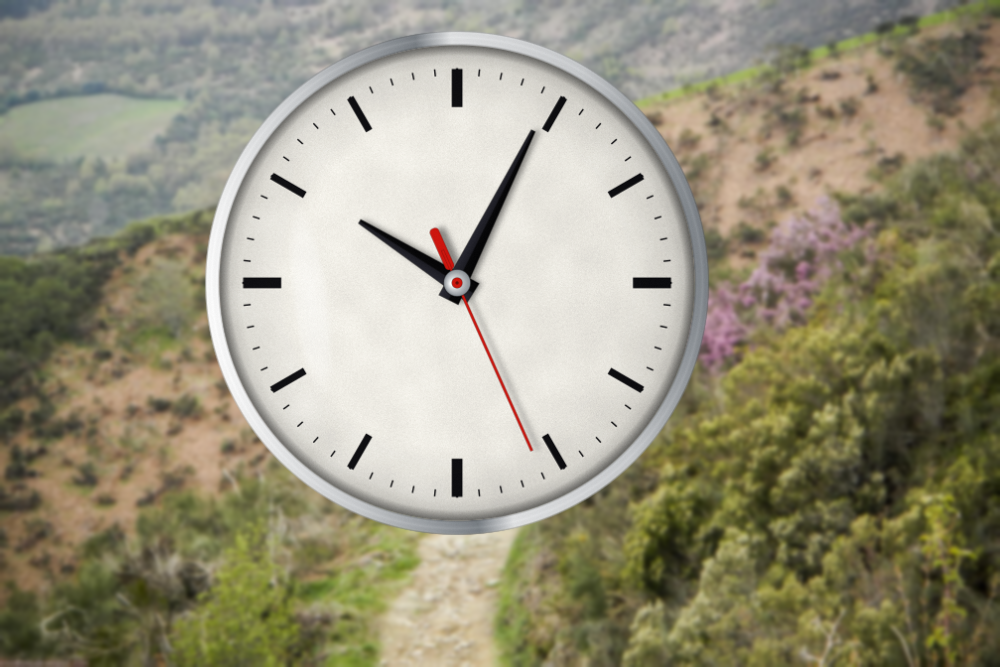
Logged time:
10h04m26s
